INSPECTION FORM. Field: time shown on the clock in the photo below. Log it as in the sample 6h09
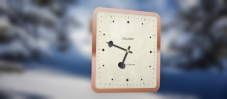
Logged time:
6h48
